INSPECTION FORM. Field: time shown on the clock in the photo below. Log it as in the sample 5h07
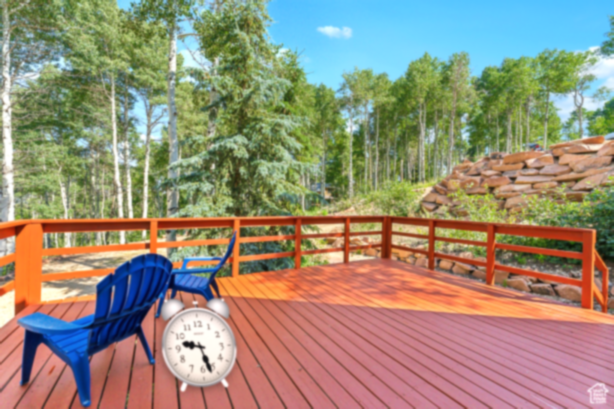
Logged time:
9h27
